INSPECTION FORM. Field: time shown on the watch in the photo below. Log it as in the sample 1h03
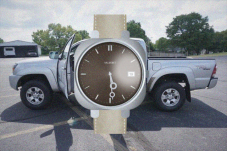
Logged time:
5h29
